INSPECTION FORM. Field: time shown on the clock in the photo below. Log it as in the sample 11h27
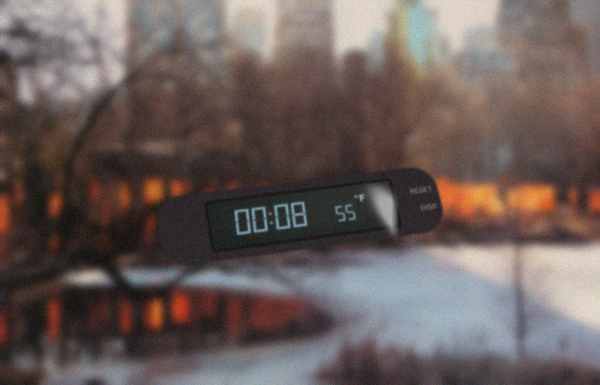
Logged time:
0h08
